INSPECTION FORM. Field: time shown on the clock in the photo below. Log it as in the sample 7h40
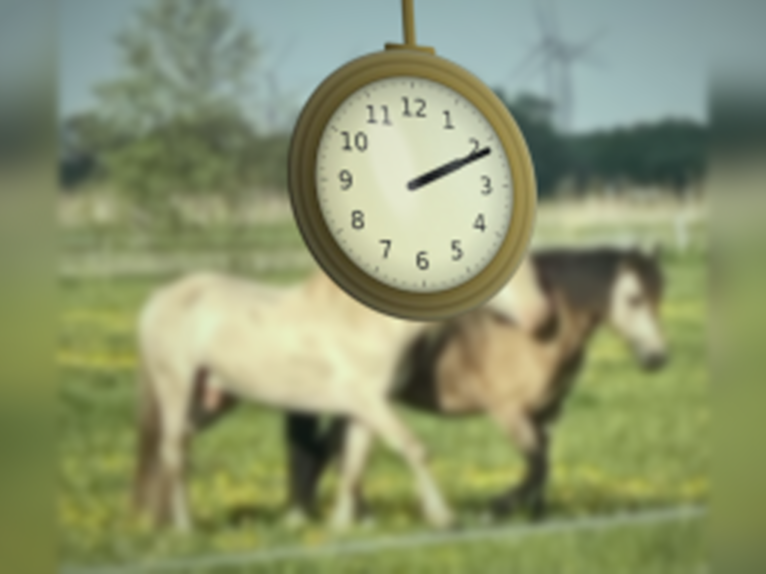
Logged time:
2h11
